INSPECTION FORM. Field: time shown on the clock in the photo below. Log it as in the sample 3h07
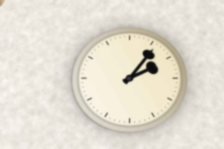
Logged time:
2h06
